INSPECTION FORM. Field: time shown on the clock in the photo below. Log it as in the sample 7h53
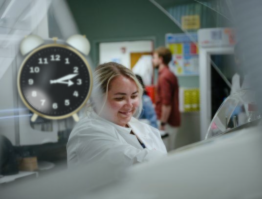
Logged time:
3h12
